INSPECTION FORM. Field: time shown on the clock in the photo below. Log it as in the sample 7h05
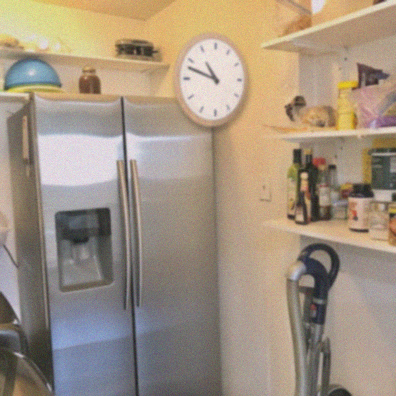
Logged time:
10h48
